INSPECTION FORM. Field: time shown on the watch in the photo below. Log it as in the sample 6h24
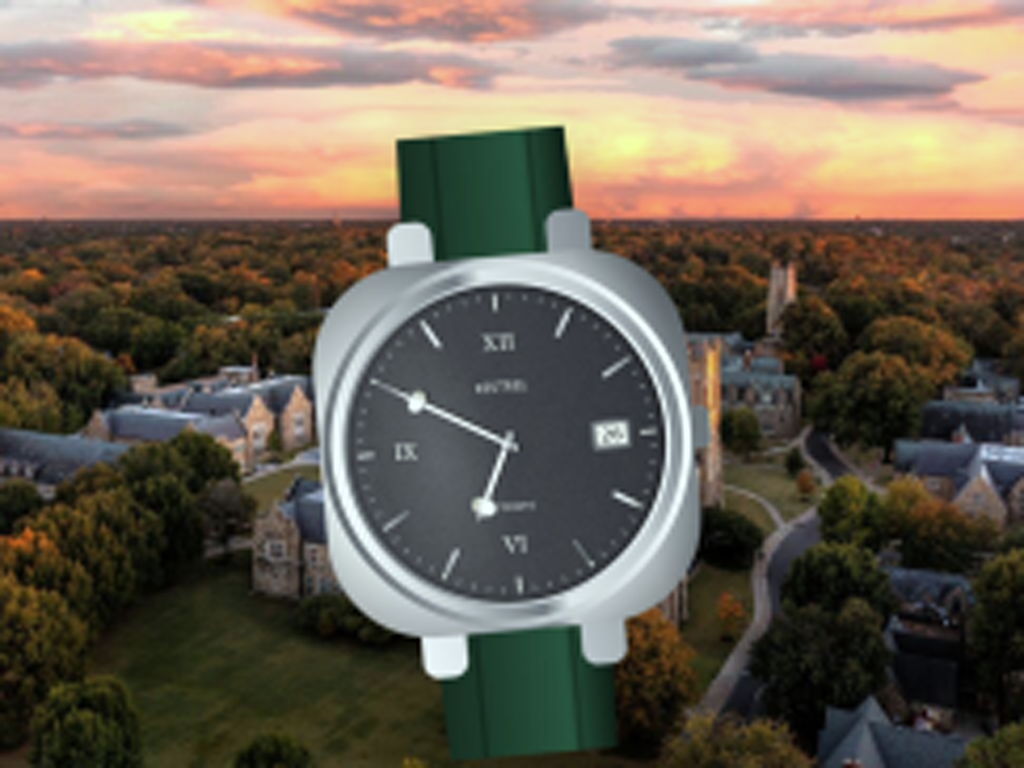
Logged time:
6h50
